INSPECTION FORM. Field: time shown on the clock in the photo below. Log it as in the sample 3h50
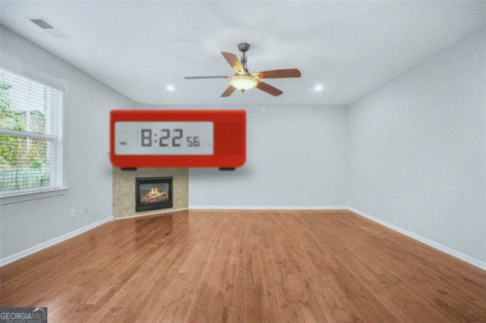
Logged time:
8h22
